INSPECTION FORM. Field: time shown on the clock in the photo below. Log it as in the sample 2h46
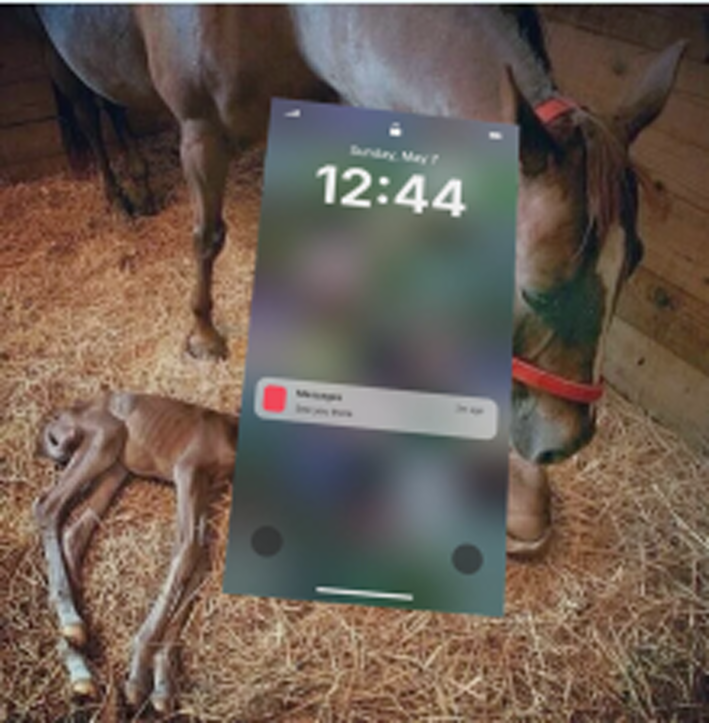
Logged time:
12h44
